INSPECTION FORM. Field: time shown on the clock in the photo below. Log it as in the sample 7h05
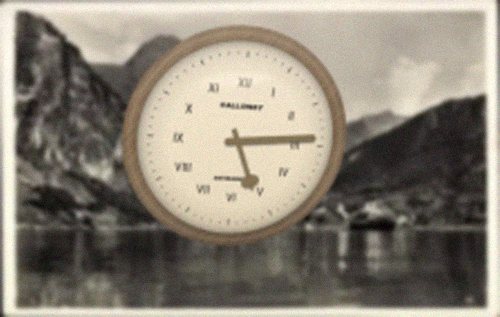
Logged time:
5h14
